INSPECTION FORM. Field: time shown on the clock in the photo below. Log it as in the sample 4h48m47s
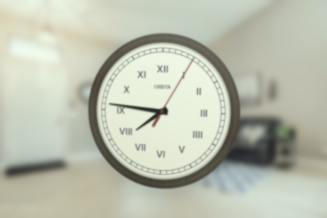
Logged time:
7h46m05s
